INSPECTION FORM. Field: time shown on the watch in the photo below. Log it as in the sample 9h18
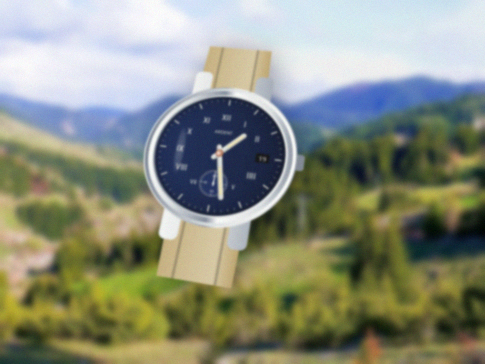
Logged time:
1h28
